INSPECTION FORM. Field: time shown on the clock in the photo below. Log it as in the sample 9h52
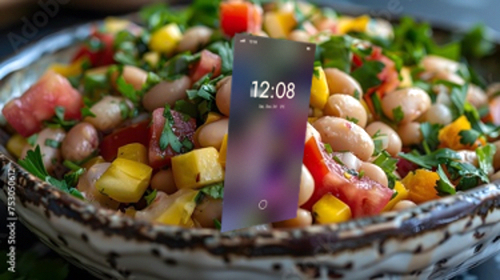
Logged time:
12h08
